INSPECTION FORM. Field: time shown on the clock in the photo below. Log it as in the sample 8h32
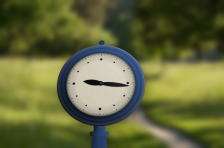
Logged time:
9h16
